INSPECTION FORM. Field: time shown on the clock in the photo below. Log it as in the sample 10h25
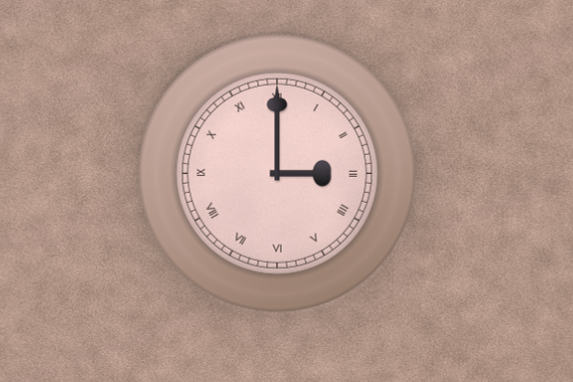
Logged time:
3h00
